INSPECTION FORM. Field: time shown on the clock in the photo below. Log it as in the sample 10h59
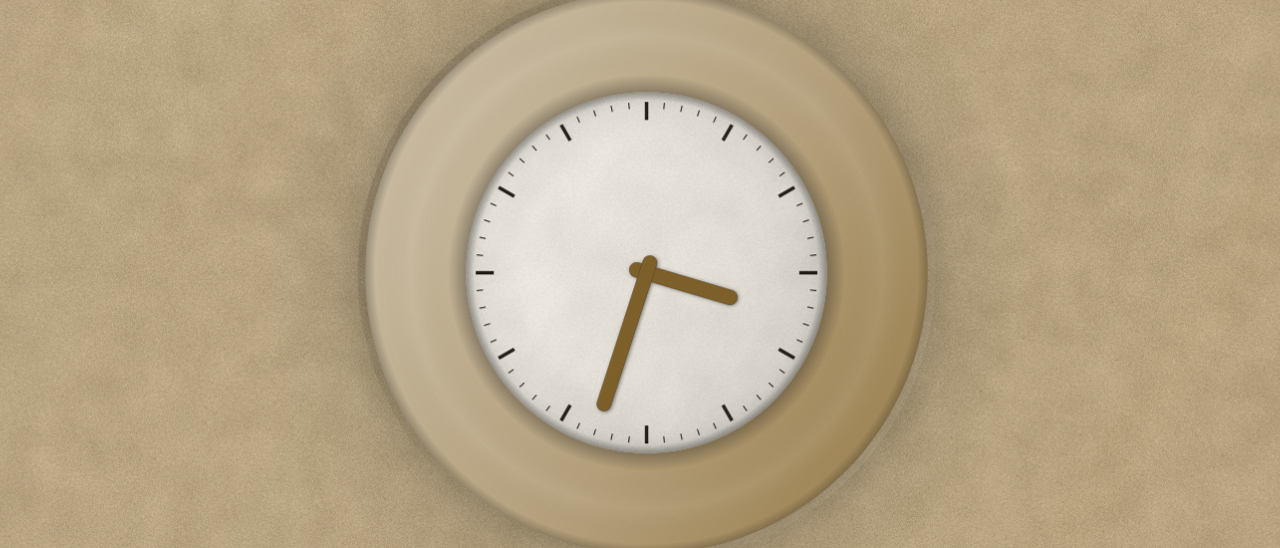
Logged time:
3h33
